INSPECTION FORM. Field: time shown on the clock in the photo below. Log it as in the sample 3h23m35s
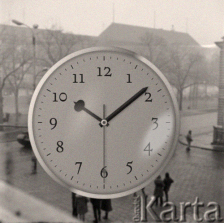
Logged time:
10h08m30s
